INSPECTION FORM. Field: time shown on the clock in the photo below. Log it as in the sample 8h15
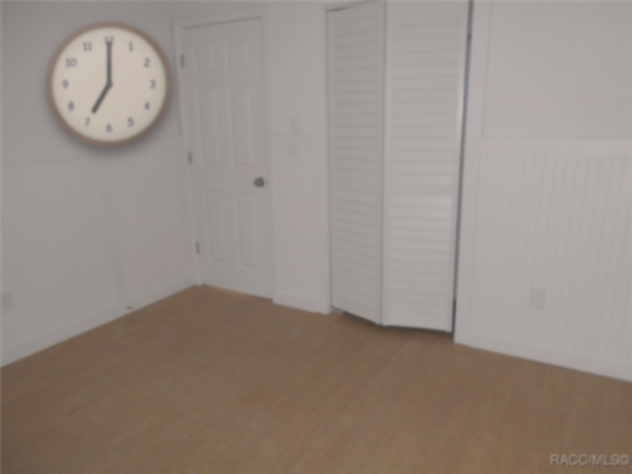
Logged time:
7h00
